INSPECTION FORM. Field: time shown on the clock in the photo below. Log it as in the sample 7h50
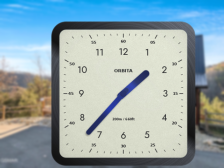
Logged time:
1h37
